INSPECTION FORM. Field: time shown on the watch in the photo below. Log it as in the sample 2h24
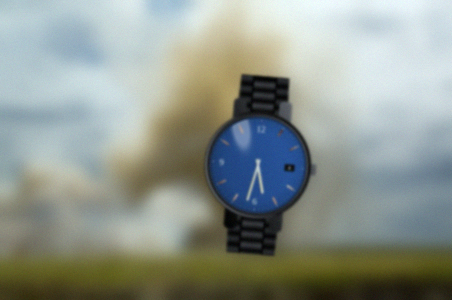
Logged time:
5h32
